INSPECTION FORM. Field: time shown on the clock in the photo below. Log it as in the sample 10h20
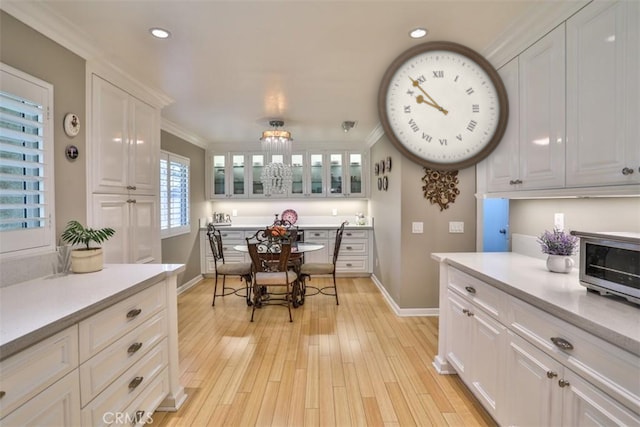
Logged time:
9h53
